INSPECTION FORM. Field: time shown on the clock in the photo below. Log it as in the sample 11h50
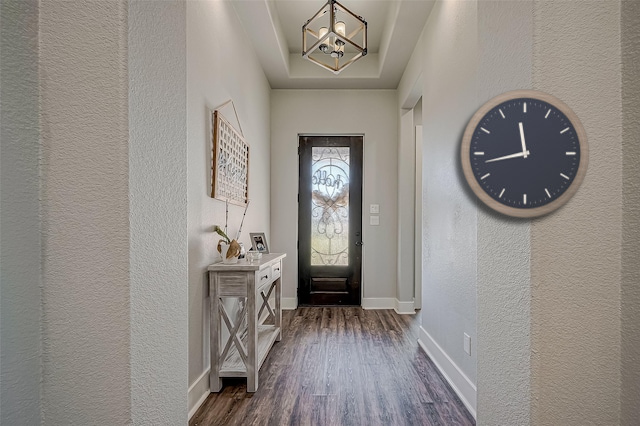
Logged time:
11h43
